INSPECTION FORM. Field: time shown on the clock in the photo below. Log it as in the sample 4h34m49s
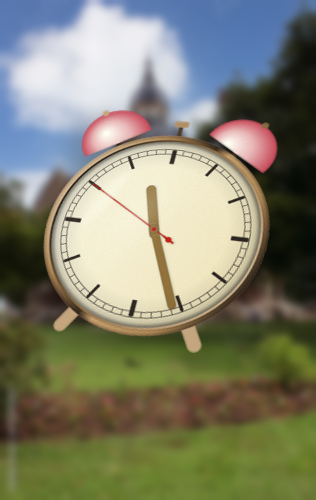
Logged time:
11h25m50s
